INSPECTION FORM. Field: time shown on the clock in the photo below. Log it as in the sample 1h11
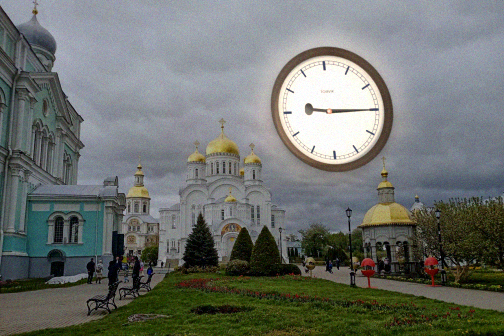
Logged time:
9h15
